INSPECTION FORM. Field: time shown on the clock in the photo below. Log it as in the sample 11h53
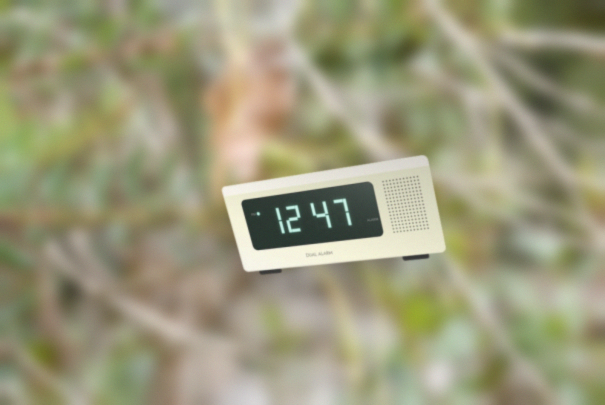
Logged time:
12h47
